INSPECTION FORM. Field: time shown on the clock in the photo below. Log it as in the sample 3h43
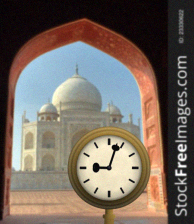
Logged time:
9h03
